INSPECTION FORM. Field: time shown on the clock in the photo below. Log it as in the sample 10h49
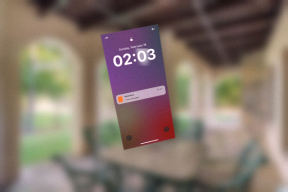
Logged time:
2h03
